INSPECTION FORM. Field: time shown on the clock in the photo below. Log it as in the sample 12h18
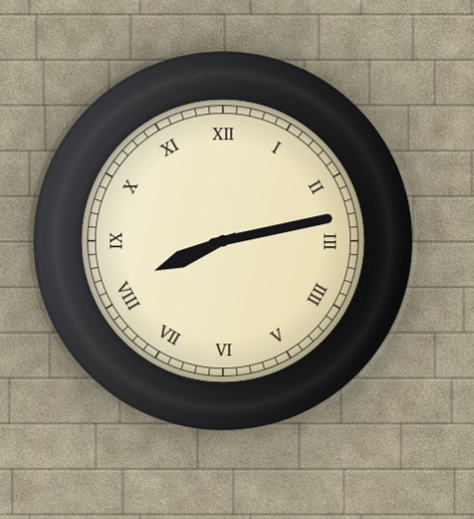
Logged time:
8h13
